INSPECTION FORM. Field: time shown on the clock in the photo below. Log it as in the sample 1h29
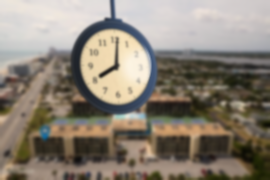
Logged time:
8h01
